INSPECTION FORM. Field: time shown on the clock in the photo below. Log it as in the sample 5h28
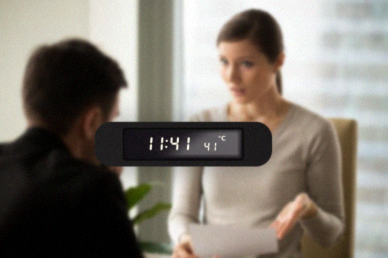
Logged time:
11h41
